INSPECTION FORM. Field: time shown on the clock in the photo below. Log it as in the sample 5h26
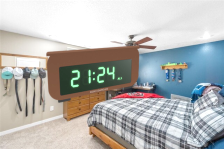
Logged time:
21h24
